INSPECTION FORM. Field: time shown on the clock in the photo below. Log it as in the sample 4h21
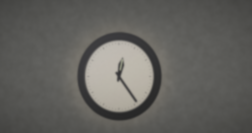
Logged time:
12h24
